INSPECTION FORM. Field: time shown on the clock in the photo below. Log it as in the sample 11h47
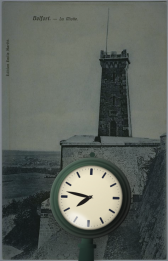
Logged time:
7h47
